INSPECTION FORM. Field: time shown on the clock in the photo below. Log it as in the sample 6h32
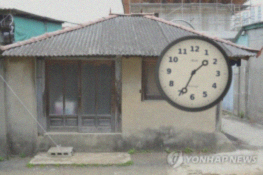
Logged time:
1h34
